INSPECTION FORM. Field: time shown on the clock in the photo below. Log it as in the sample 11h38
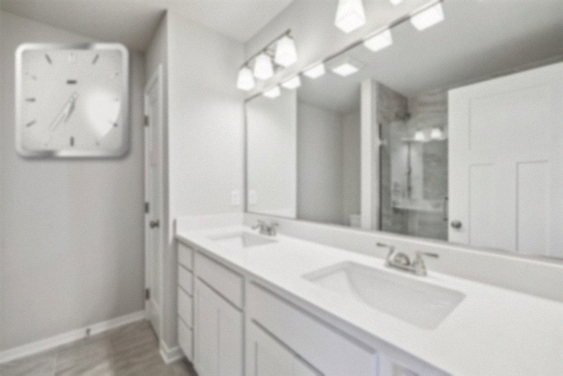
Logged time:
6h36
